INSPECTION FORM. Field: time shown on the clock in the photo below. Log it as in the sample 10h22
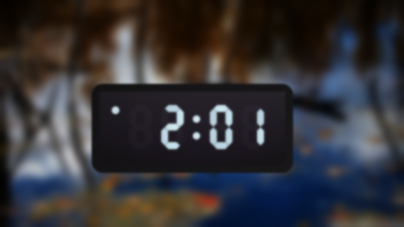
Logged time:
2h01
